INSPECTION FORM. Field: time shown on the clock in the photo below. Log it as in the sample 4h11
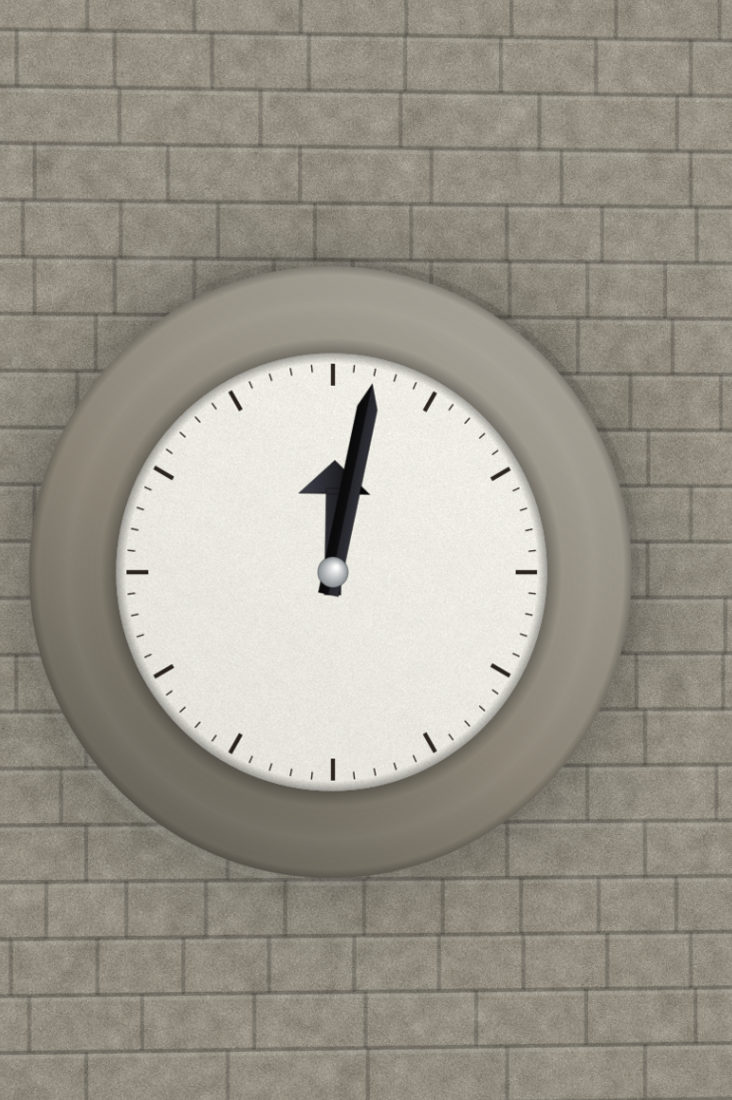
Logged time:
12h02
